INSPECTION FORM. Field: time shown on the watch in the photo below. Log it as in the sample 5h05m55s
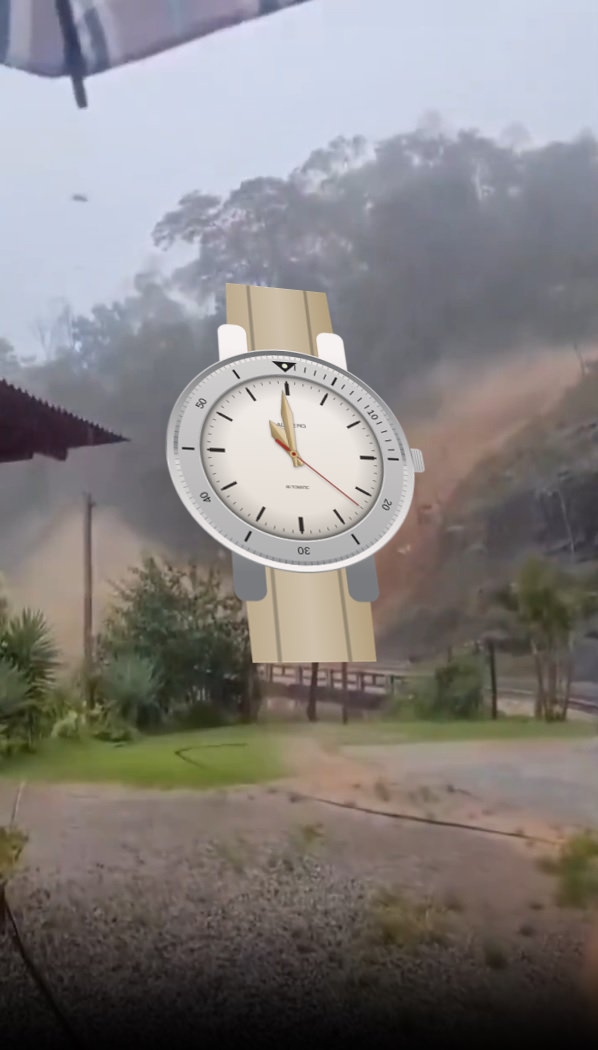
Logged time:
10h59m22s
